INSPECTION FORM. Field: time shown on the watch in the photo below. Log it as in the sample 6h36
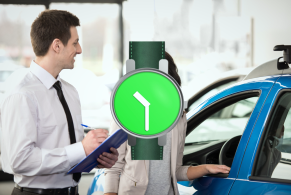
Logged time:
10h30
